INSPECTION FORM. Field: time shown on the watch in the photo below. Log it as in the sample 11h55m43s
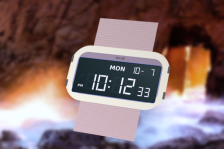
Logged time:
10h12m33s
